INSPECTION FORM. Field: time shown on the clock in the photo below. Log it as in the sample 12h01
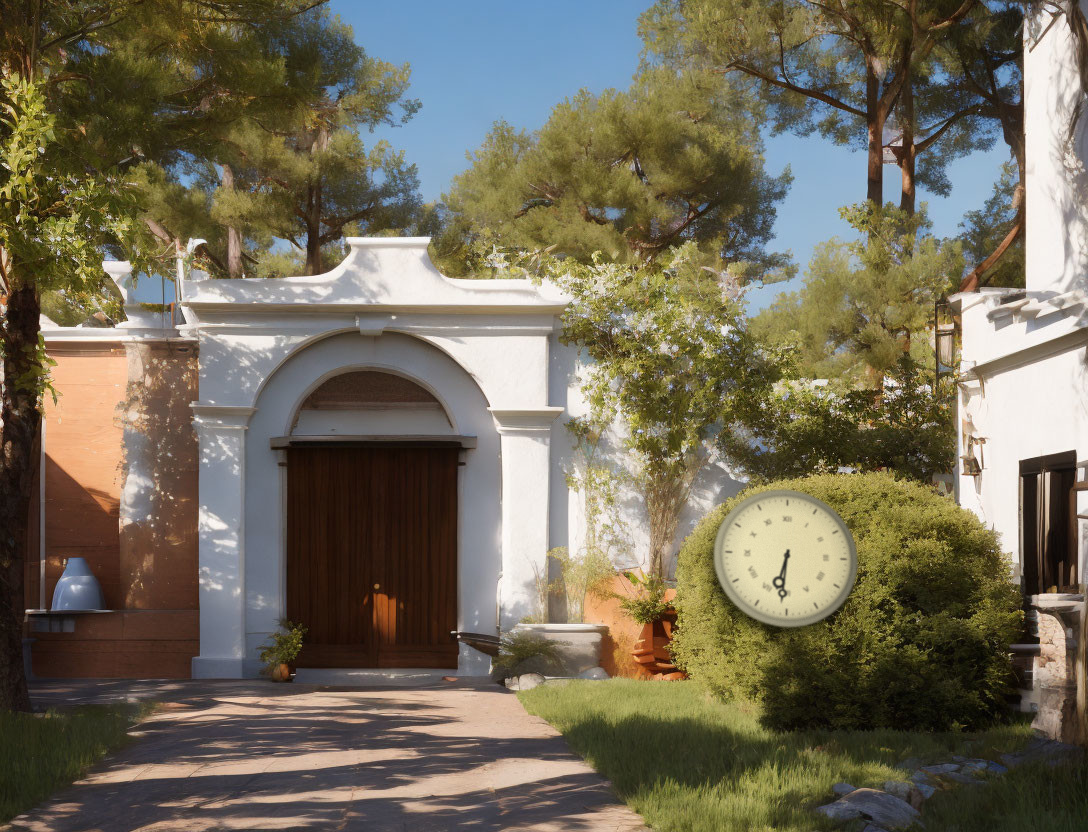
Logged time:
6h31
